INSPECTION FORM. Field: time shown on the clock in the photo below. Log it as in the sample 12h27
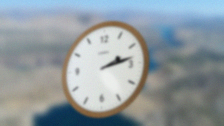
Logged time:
2h13
